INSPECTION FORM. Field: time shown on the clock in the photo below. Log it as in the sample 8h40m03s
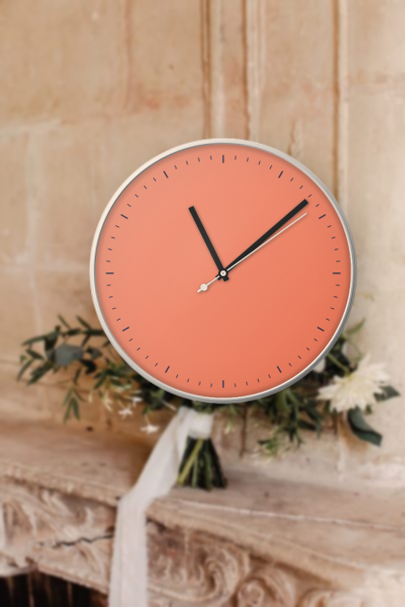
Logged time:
11h08m09s
